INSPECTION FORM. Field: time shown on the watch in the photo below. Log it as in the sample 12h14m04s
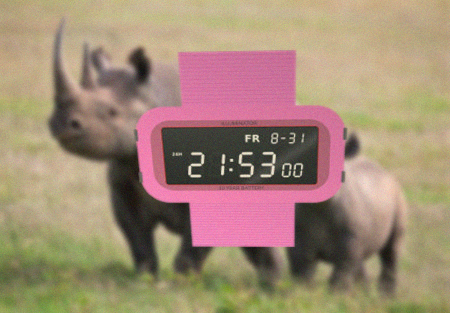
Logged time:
21h53m00s
